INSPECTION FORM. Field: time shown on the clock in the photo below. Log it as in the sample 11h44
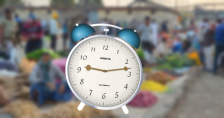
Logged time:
9h13
